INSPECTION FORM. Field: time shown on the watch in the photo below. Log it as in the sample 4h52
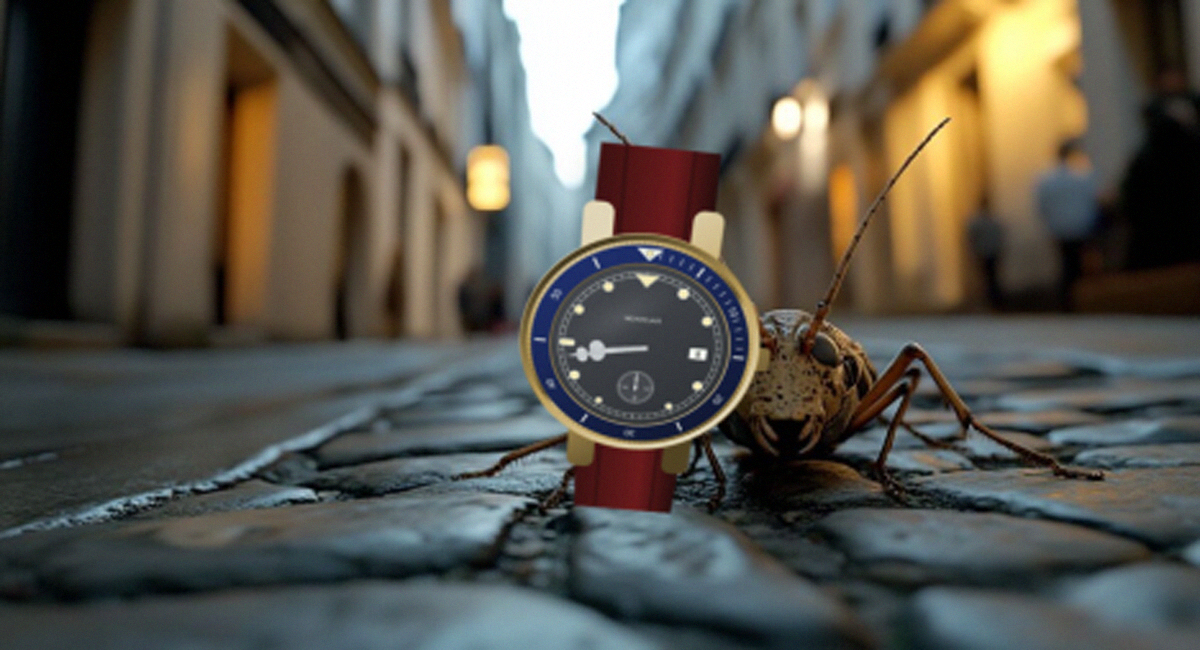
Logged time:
8h43
